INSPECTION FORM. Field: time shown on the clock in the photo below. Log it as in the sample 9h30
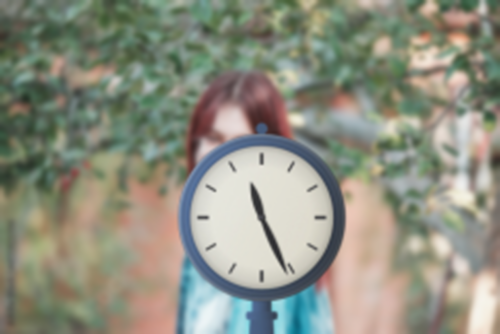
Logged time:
11h26
